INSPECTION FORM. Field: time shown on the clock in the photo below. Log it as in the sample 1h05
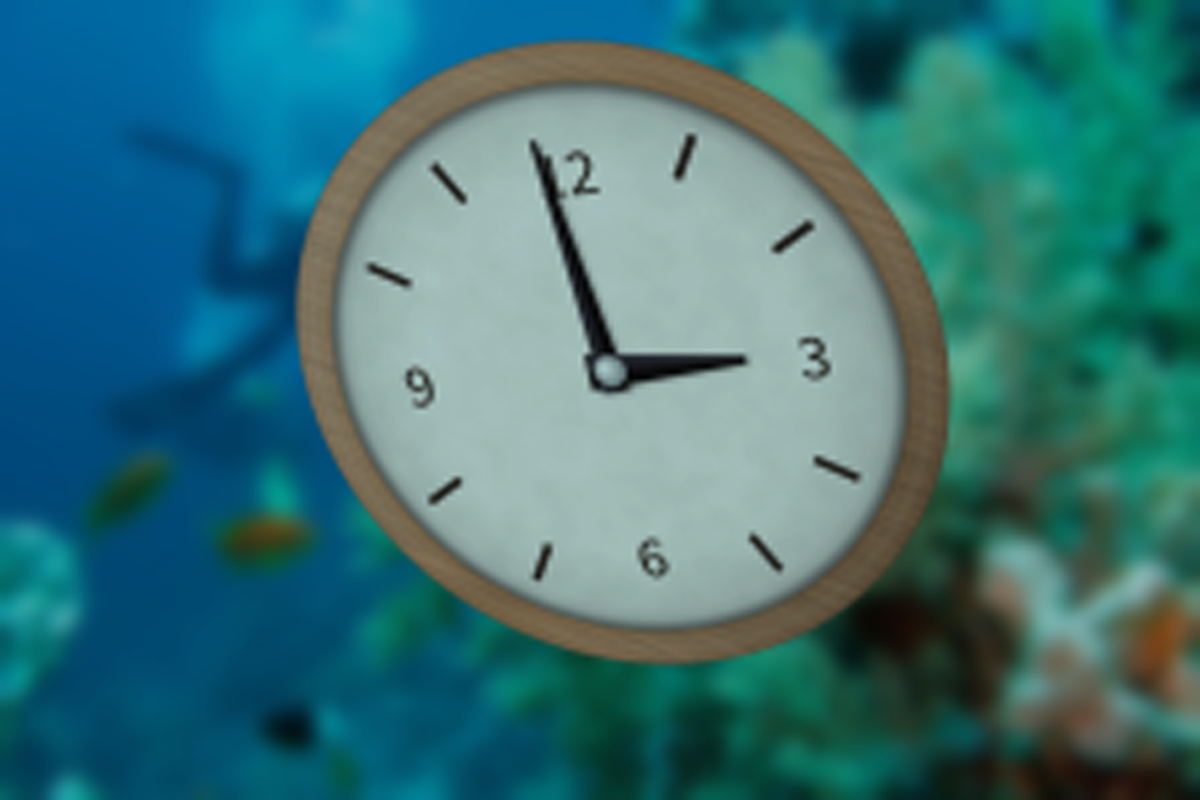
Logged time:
2h59
